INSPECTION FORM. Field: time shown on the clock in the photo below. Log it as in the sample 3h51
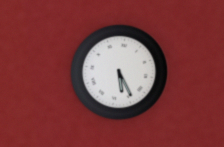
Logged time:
5h24
